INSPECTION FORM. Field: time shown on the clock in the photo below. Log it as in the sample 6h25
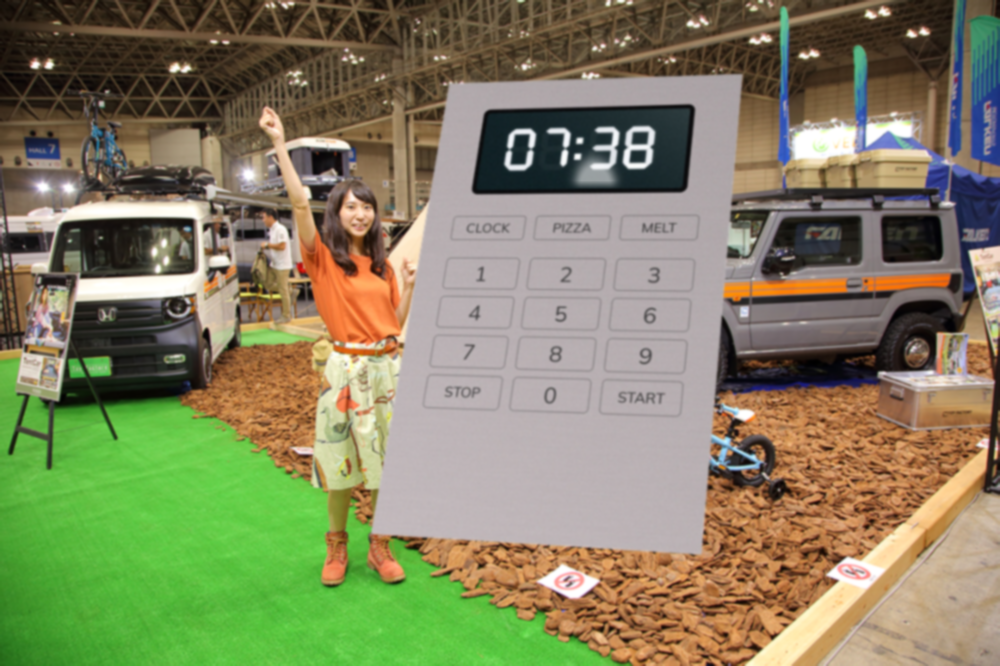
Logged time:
7h38
